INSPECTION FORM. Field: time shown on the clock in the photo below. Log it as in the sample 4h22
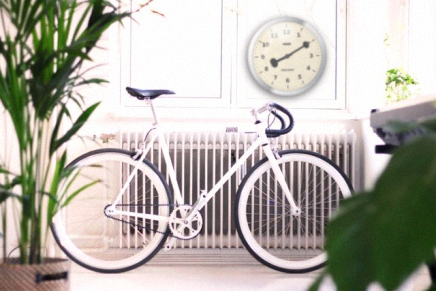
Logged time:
8h10
